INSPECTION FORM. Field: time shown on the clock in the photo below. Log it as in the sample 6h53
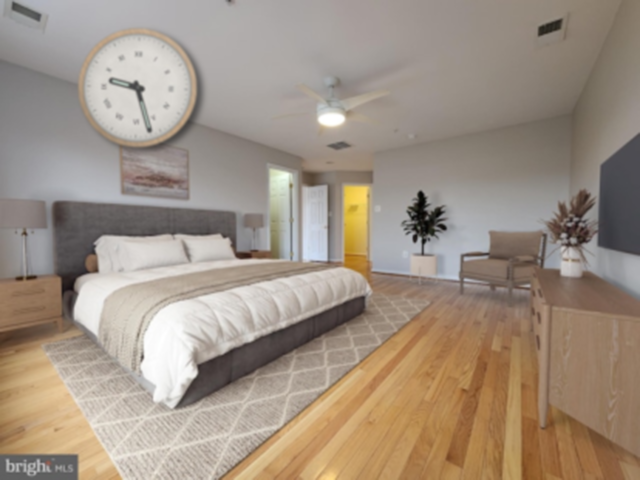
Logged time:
9h27
